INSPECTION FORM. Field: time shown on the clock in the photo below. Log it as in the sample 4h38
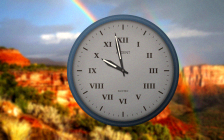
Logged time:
9h58
